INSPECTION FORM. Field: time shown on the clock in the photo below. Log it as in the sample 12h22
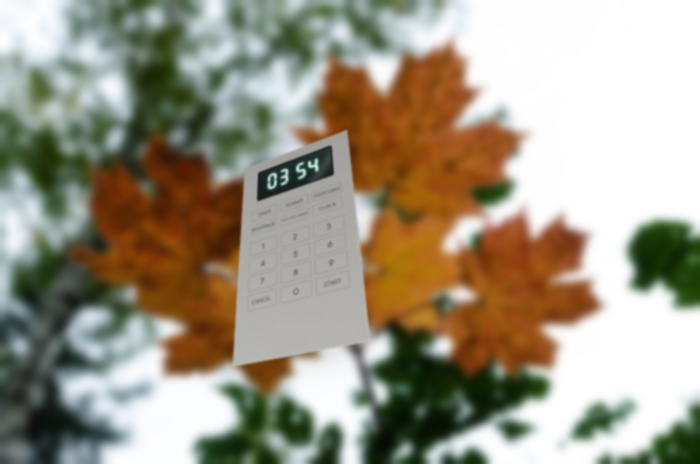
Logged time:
3h54
